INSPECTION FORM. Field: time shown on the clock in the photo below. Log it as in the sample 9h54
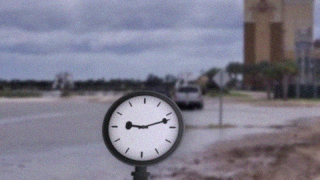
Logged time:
9h12
